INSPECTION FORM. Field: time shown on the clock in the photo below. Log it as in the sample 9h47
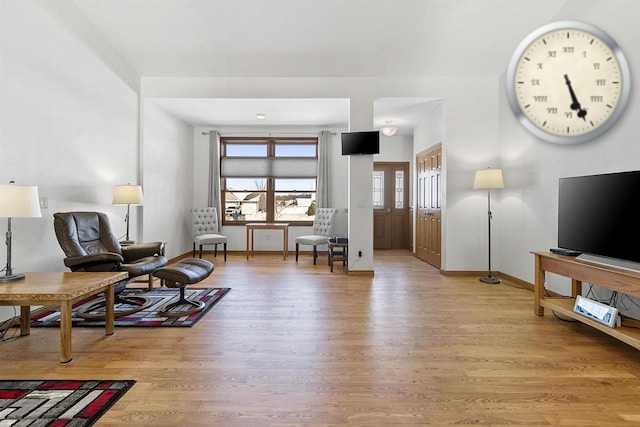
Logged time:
5h26
